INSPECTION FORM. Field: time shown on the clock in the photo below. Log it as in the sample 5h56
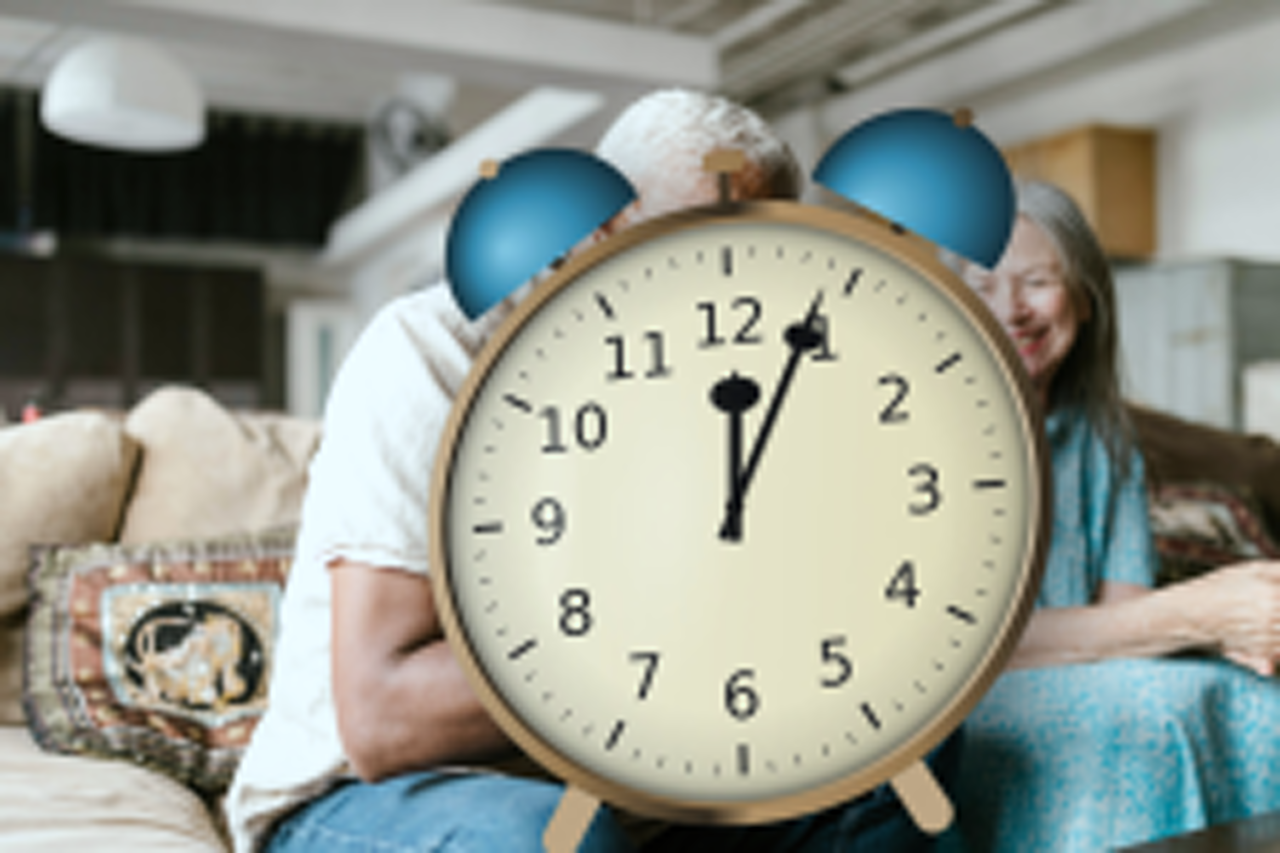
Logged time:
12h04
